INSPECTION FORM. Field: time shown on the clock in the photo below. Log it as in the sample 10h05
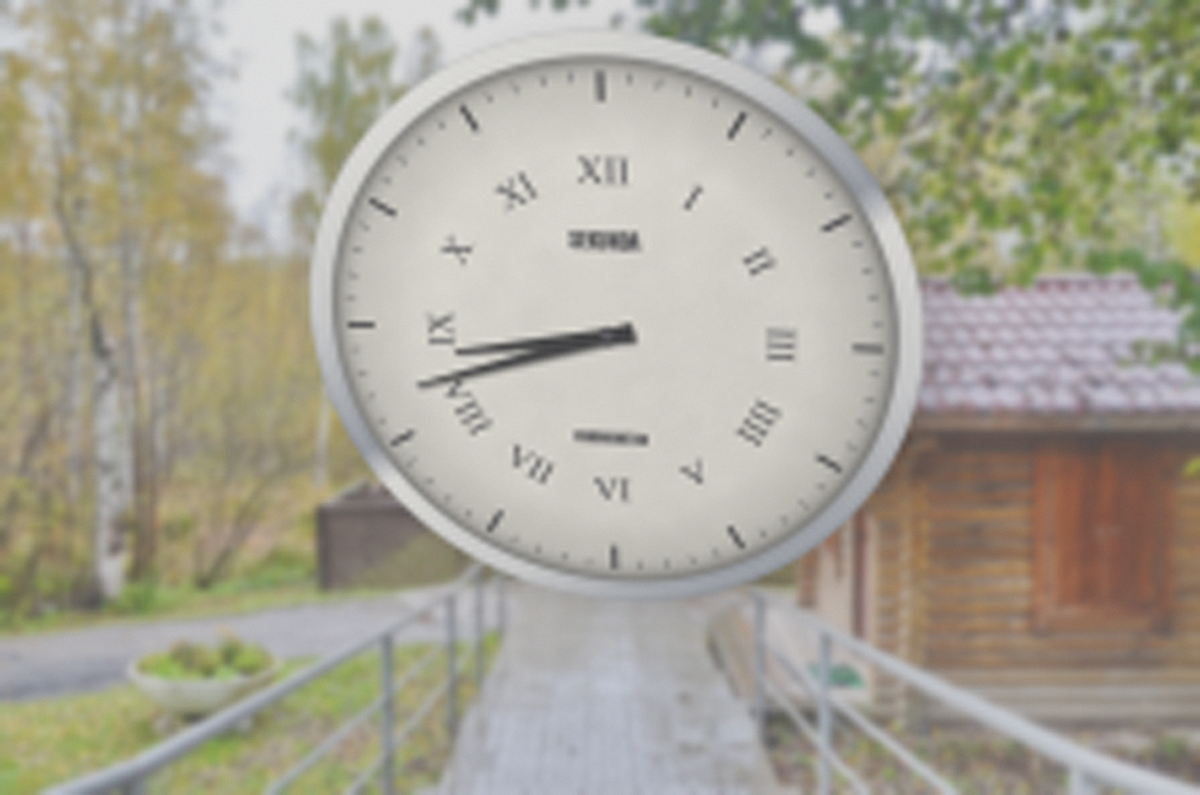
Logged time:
8h42
